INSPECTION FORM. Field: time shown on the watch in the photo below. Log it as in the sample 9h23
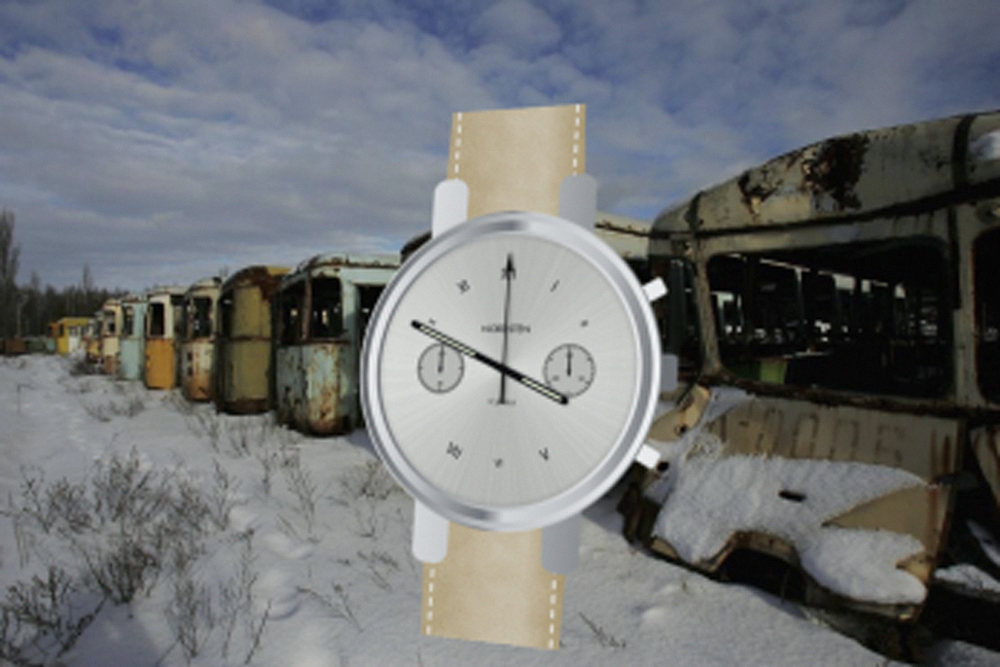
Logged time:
3h49
